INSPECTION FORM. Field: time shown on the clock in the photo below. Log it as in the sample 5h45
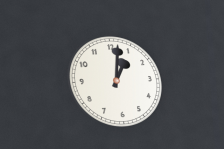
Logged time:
1h02
